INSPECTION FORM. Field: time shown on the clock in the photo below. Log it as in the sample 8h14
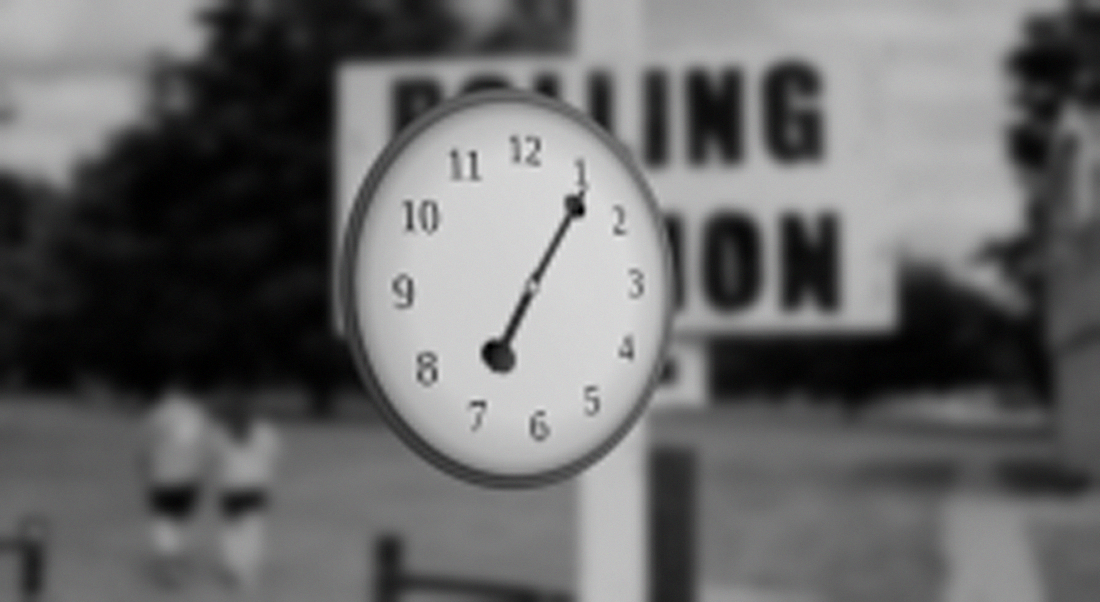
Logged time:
7h06
